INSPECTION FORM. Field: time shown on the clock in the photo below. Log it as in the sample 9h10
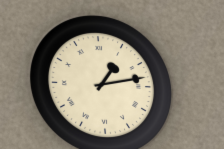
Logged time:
1h13
